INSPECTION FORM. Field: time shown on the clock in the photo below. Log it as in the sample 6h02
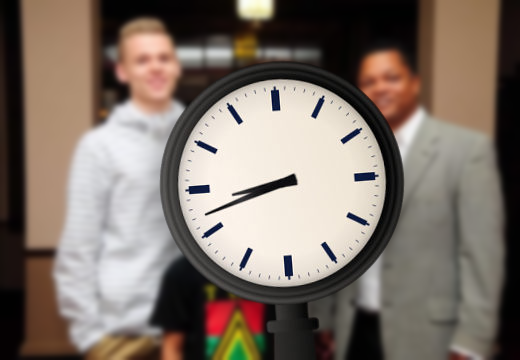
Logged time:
8h42
